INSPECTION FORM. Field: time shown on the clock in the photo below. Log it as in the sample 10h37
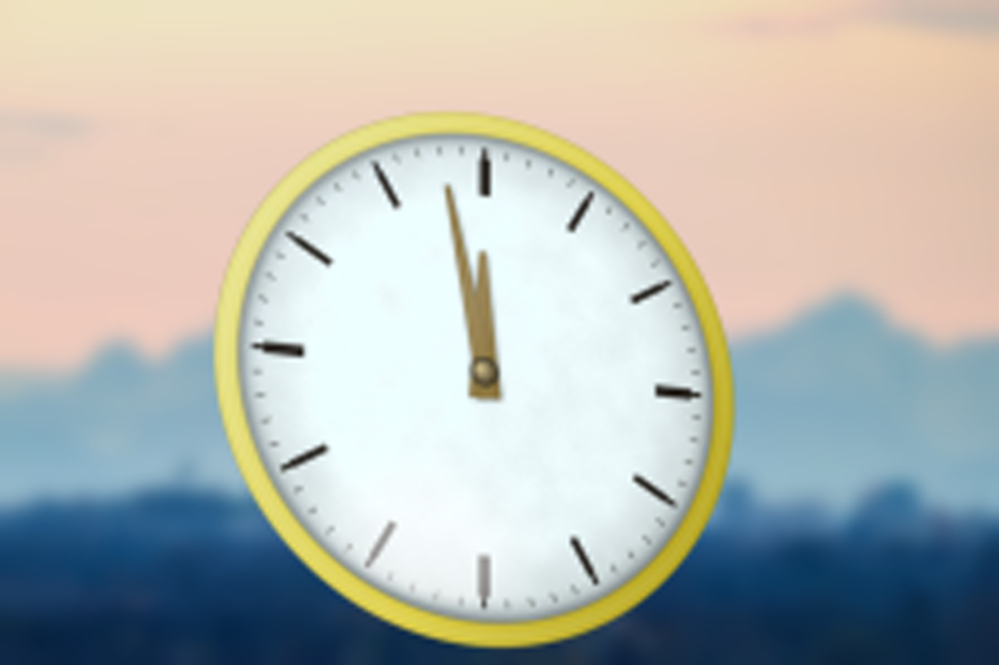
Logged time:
11h58
